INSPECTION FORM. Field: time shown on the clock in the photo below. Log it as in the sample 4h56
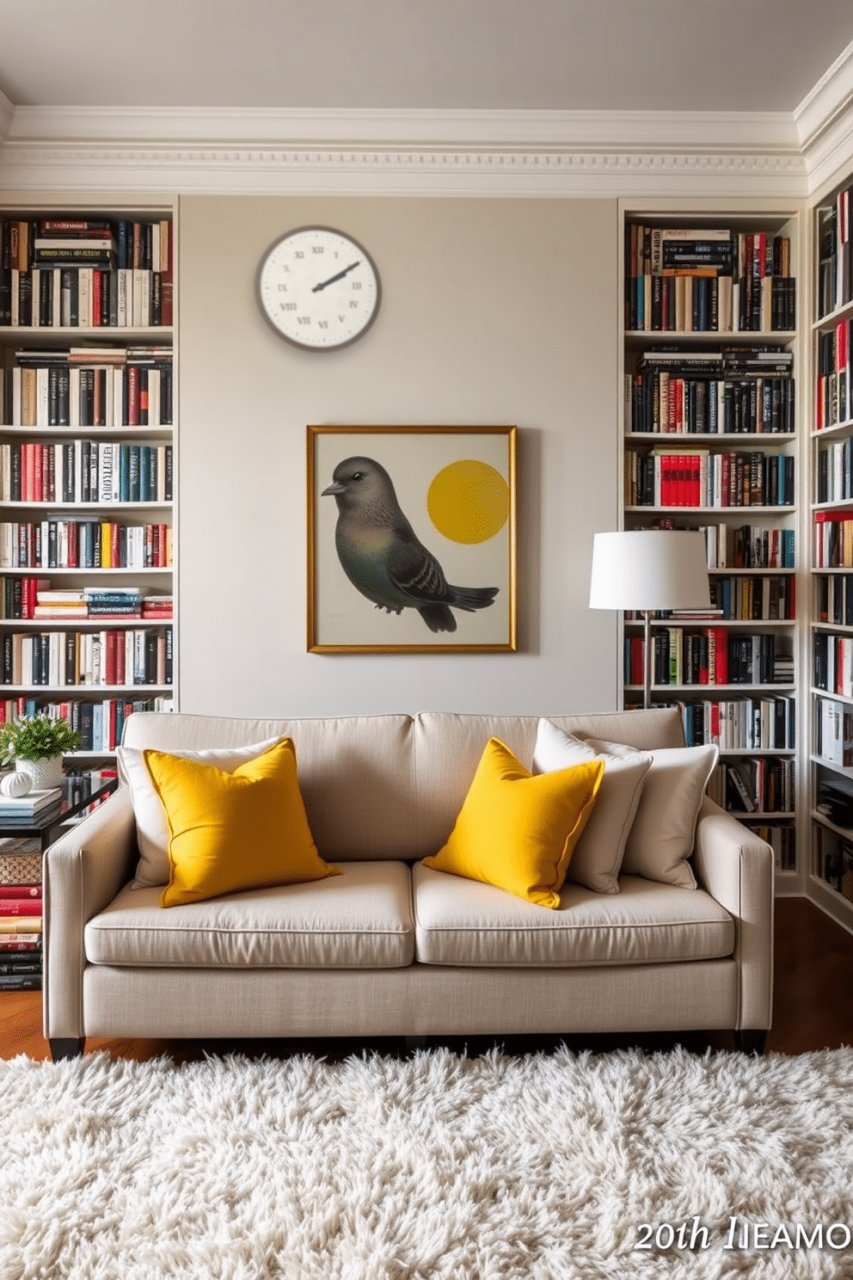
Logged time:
2h10
